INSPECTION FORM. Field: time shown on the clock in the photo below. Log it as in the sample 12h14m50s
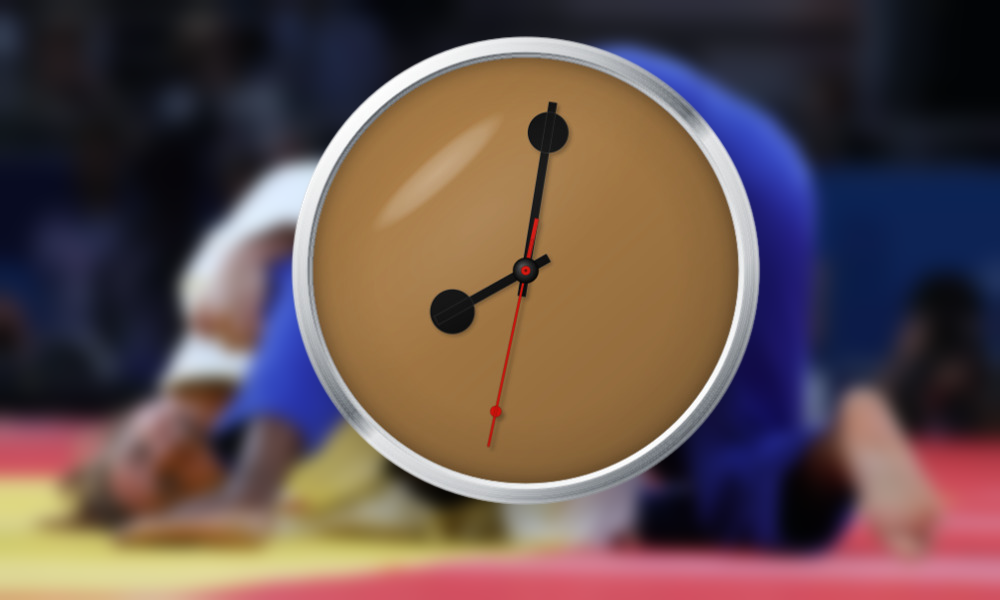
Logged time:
8h01m32s
